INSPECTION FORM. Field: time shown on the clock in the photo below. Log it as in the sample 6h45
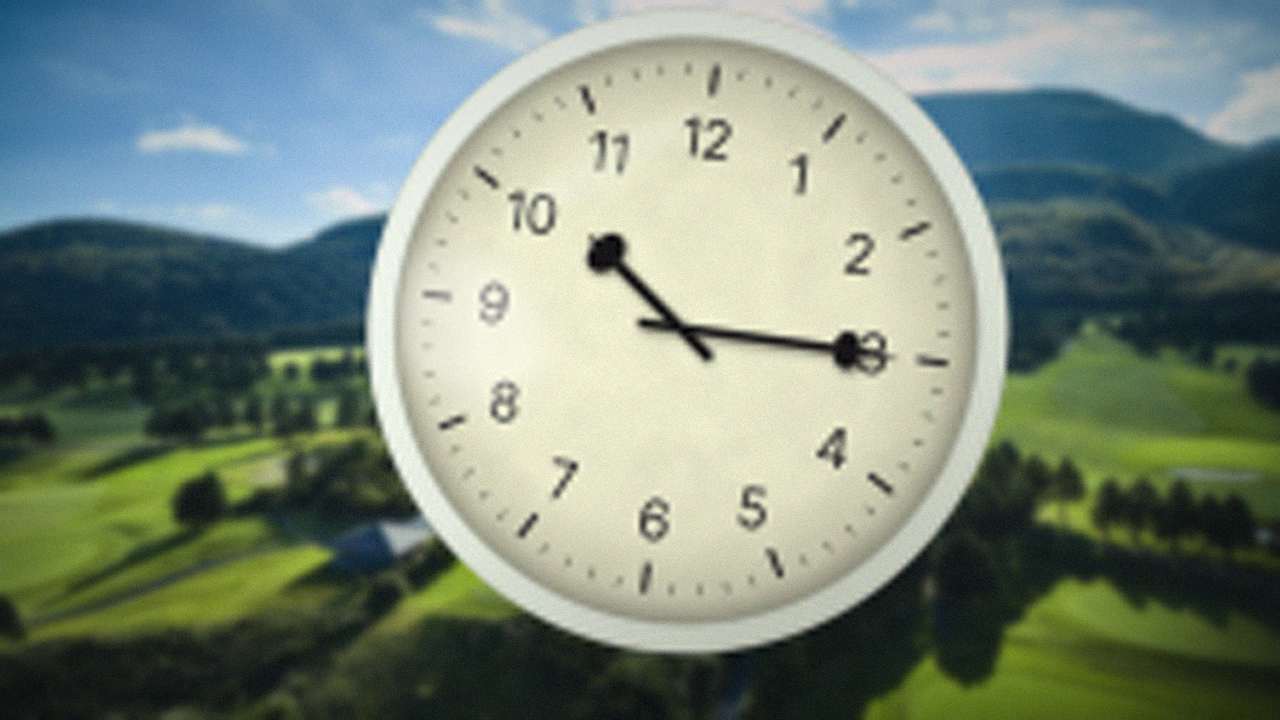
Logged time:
10h15
